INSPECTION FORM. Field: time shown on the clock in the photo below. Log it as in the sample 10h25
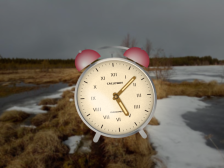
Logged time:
5h08
